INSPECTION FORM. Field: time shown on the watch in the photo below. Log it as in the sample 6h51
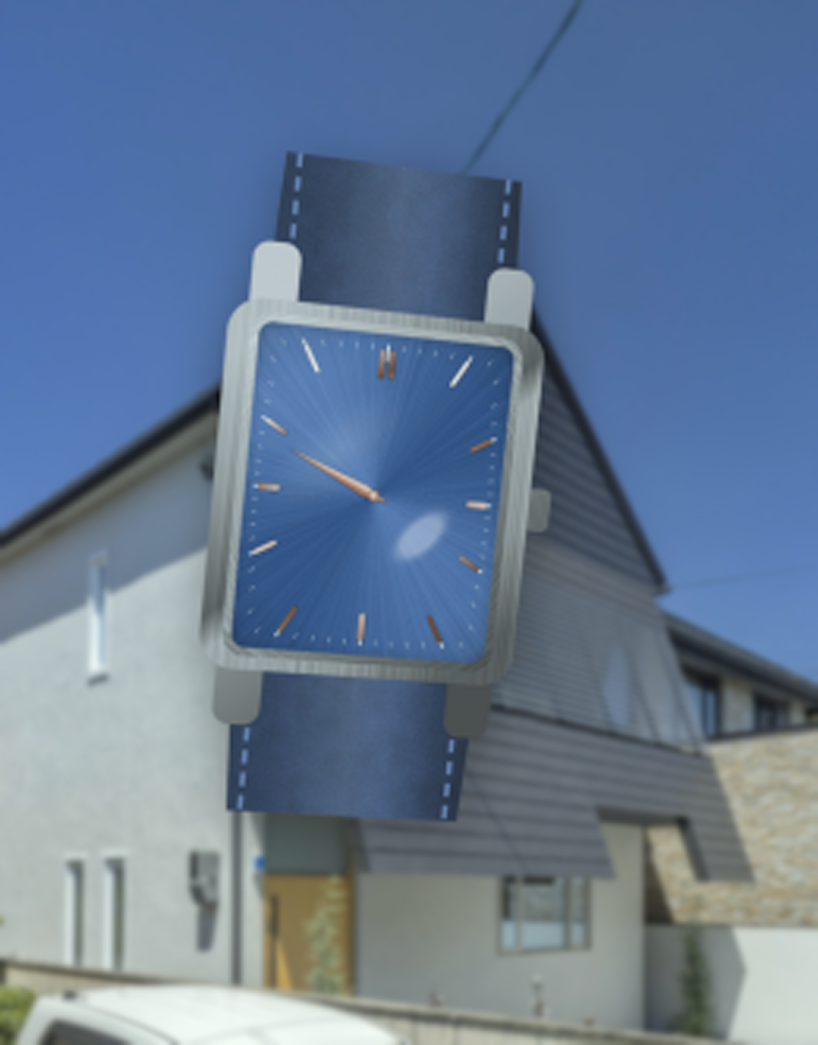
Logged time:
9h49
